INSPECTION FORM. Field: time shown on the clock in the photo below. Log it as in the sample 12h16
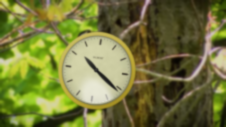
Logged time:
10h21
